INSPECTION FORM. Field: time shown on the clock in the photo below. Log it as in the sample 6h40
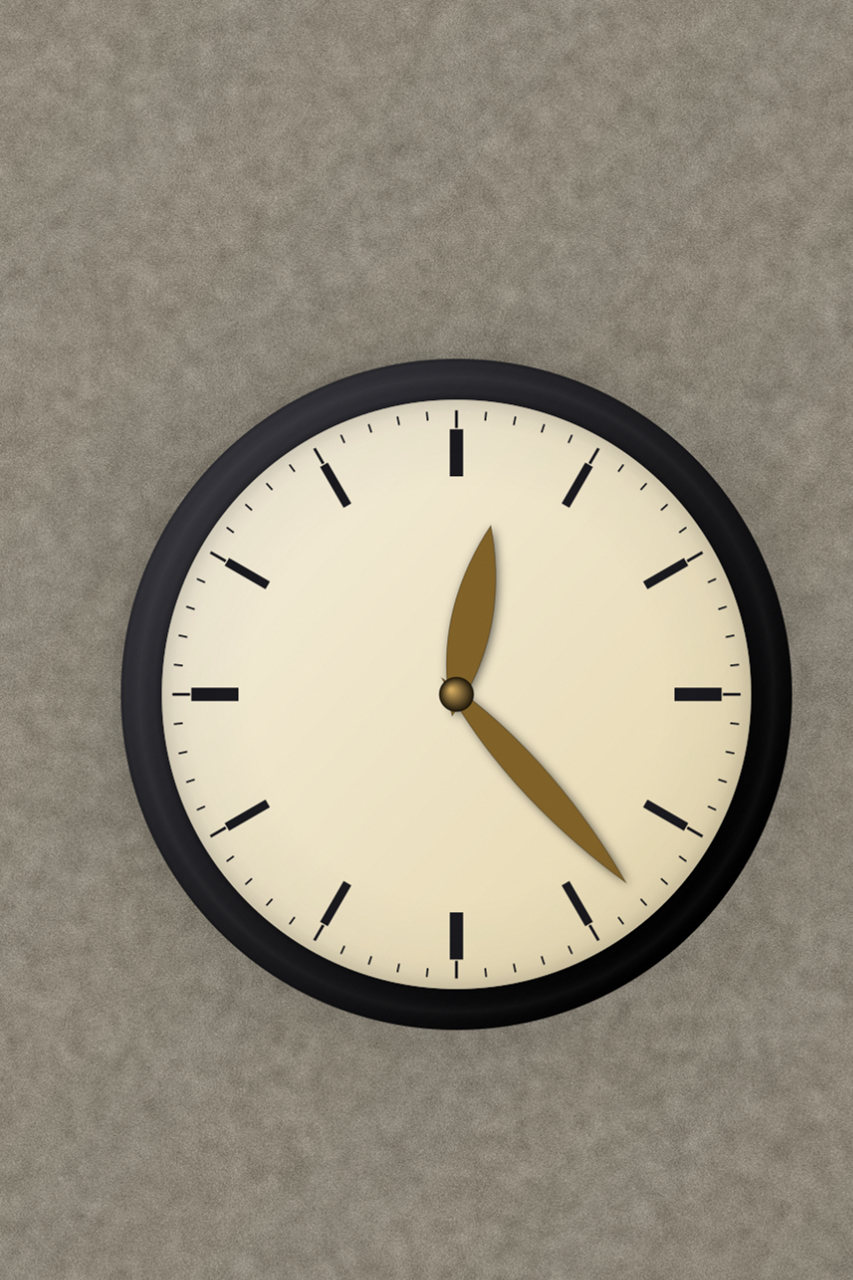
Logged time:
12h23
